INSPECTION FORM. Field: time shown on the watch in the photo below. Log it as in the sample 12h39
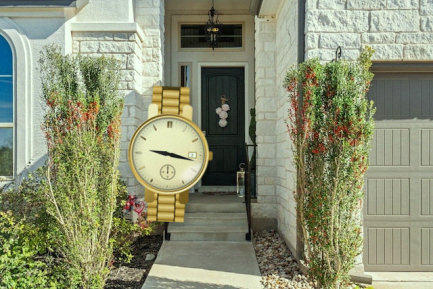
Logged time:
9h17
